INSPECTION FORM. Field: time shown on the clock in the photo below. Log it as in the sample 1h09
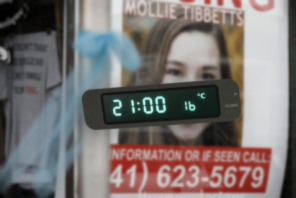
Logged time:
21h00
